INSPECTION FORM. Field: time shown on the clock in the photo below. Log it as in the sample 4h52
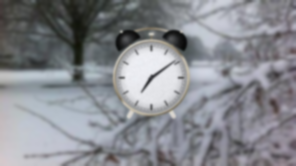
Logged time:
7h09
